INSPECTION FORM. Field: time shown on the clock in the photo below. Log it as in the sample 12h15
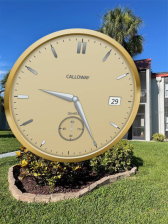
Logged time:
9h25
